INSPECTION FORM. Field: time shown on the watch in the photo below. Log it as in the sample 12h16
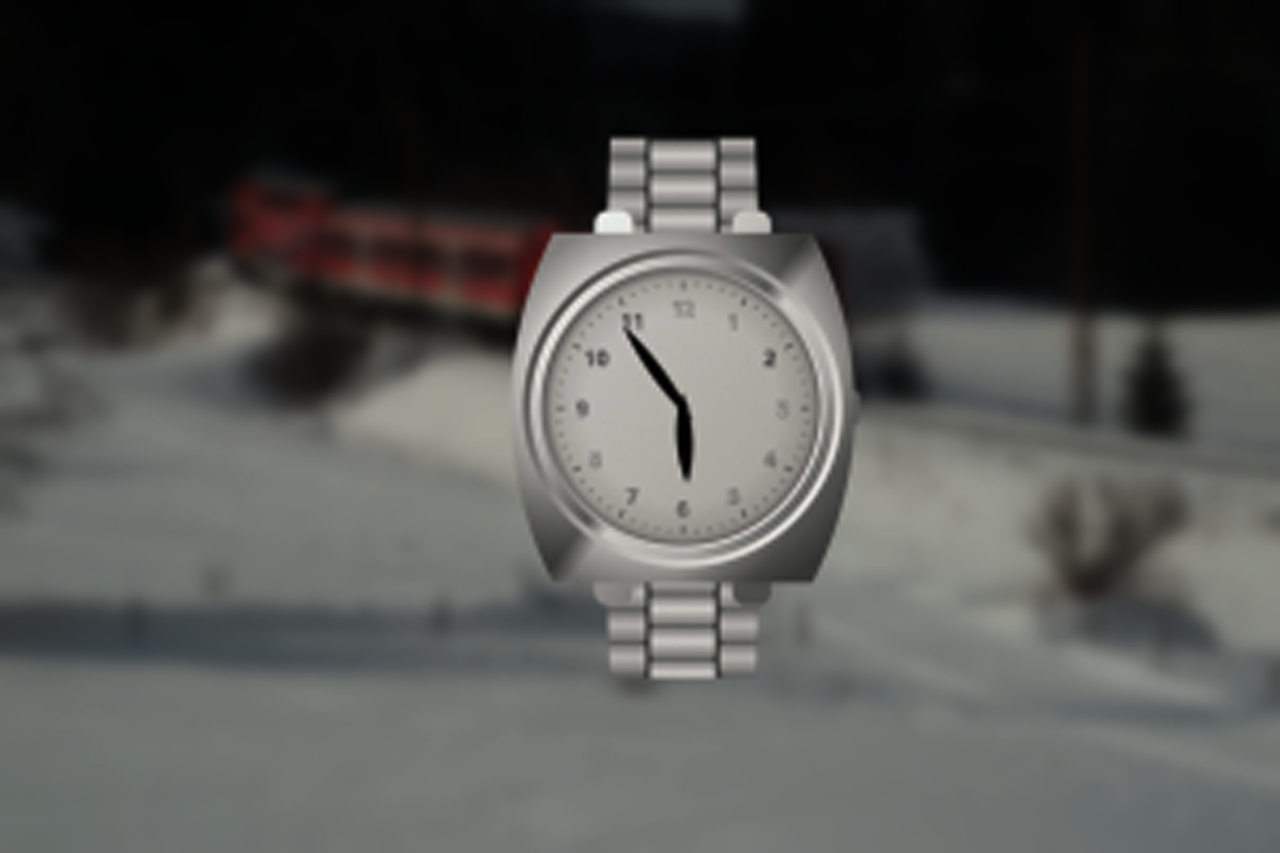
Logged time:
5h54
